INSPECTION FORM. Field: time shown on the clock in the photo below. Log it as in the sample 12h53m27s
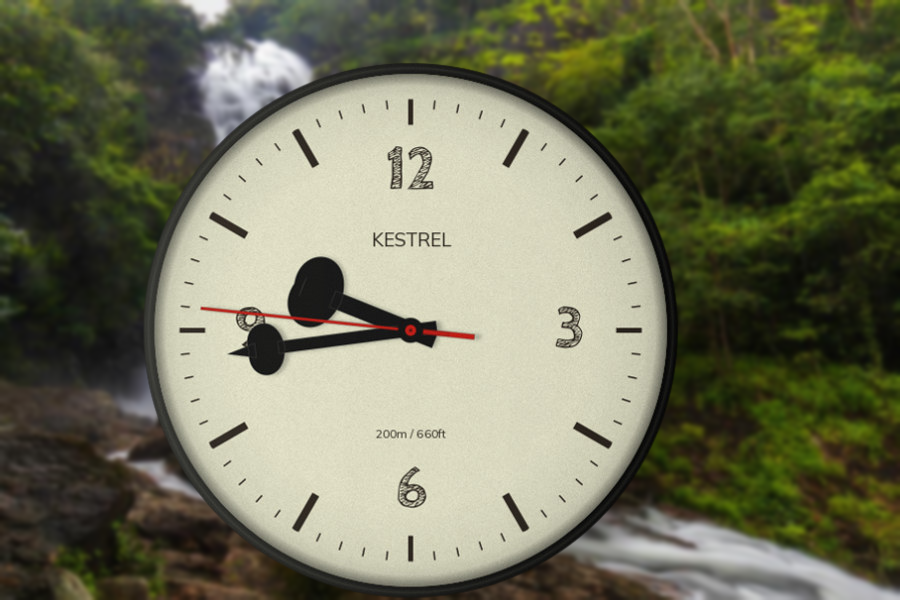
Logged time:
9h43m46s
